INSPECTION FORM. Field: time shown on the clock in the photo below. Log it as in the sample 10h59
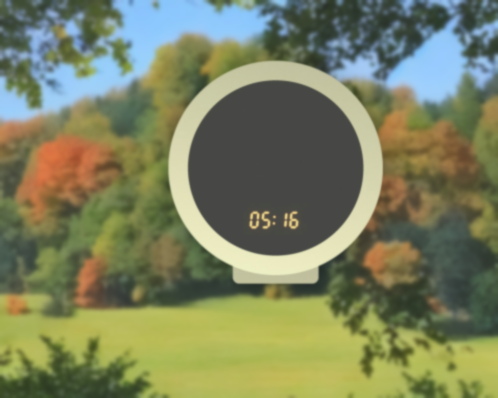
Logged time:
5h16
